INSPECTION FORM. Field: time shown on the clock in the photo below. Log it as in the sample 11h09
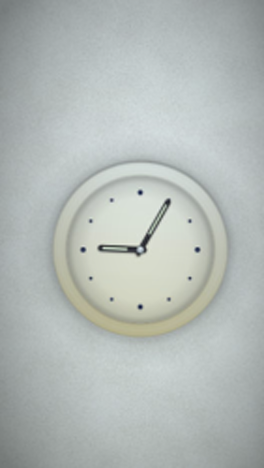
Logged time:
9h05
